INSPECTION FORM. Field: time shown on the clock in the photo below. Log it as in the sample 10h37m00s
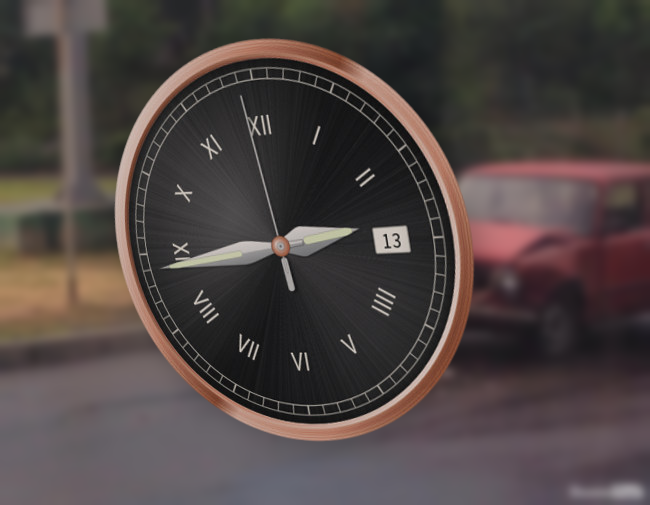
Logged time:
2h43m59s
